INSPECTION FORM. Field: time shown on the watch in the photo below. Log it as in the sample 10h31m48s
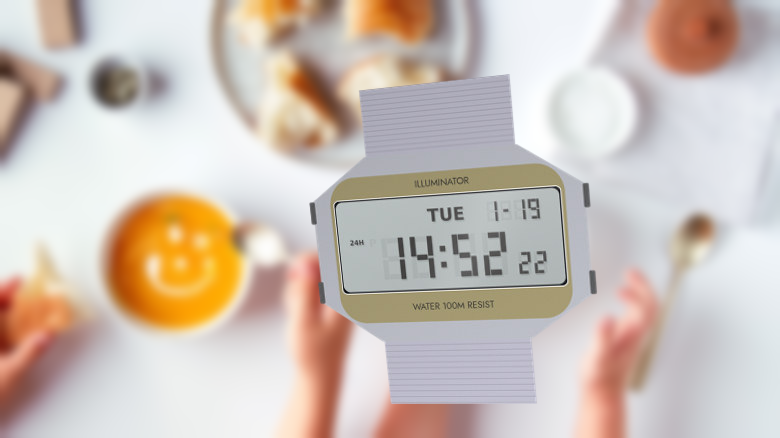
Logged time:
14h52m22s
